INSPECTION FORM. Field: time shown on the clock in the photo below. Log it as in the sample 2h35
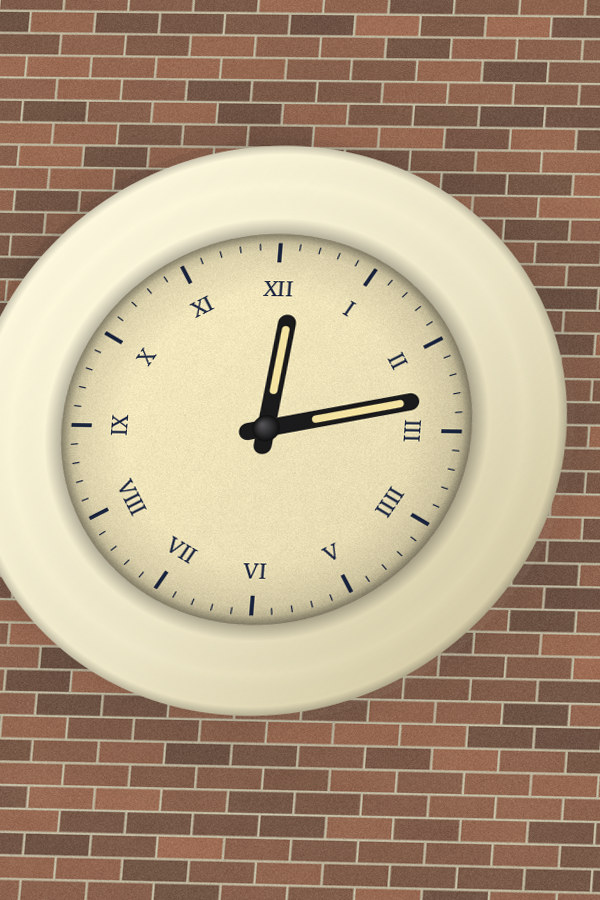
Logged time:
12h13
